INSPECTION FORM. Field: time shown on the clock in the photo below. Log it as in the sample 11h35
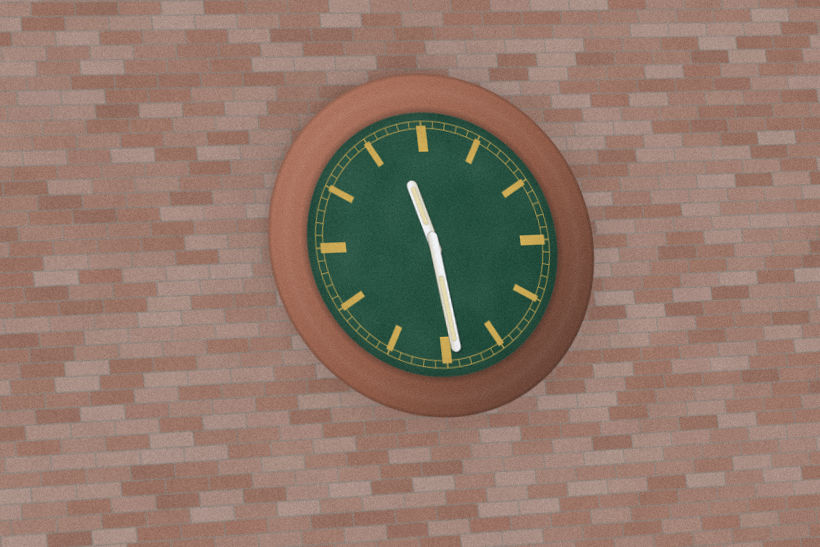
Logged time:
11h29
